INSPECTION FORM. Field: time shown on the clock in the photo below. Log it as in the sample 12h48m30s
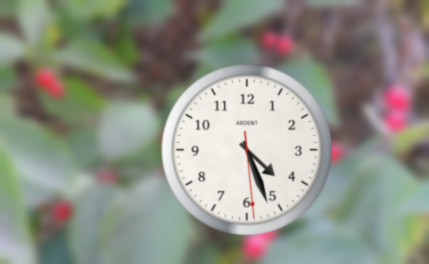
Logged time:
4h26m29s
